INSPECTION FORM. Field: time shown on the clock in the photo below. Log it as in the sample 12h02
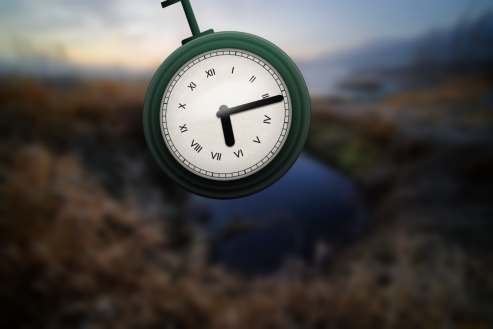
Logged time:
6h16
